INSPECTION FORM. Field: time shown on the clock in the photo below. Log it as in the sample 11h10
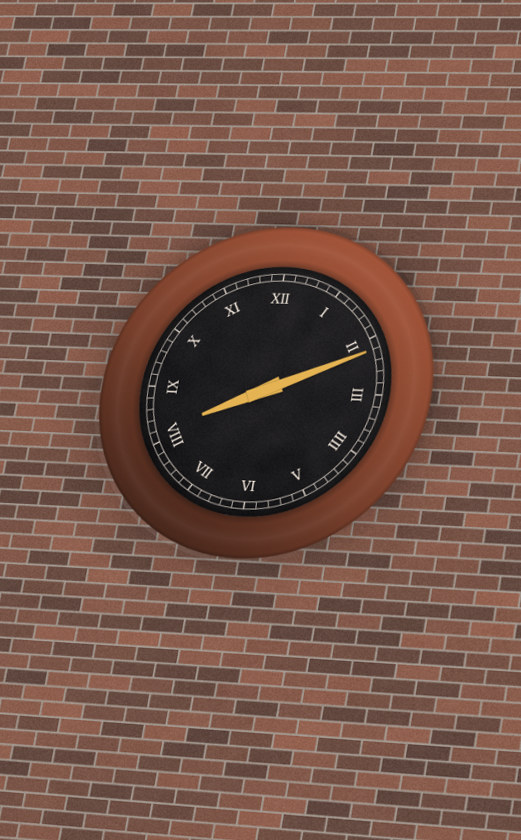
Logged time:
8h11
